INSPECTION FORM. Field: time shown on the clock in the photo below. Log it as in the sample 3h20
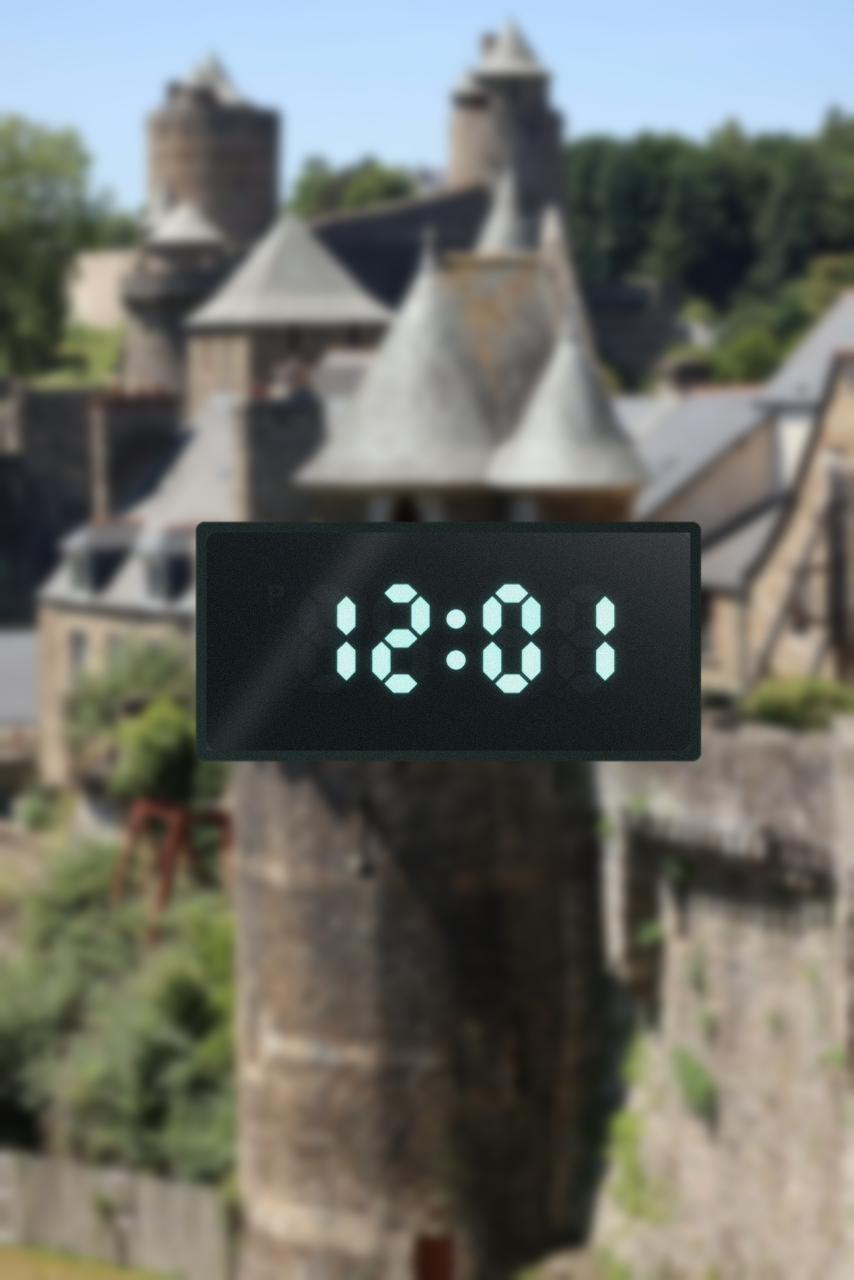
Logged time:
12h01
